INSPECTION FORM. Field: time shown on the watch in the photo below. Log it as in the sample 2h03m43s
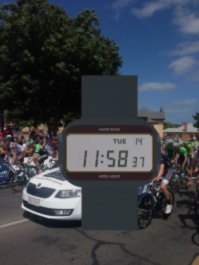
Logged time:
11h58m37s
